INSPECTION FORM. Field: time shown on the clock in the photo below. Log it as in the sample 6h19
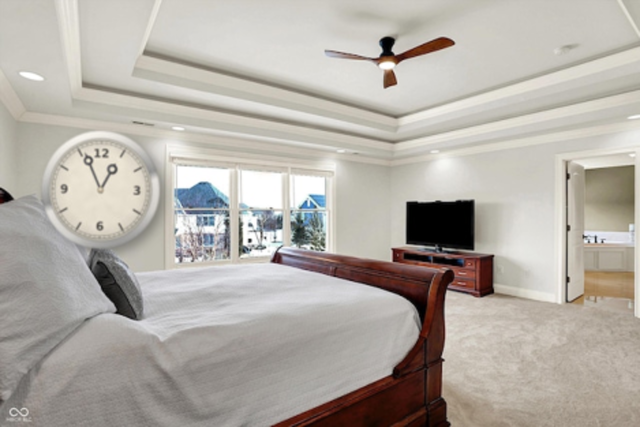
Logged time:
12h56
